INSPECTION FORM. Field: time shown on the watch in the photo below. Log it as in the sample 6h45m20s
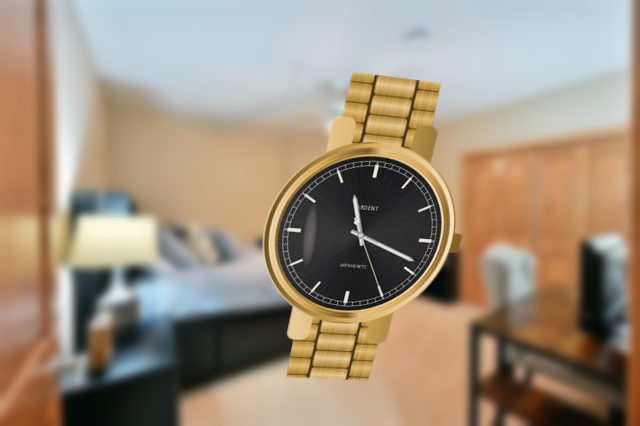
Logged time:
11h18m25s
